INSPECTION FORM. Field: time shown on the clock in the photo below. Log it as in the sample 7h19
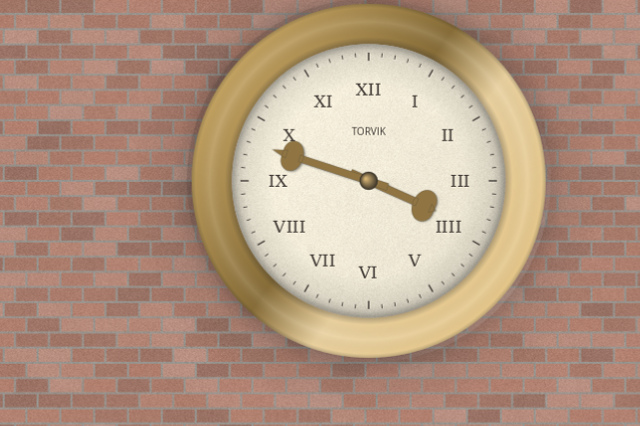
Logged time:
3h48
